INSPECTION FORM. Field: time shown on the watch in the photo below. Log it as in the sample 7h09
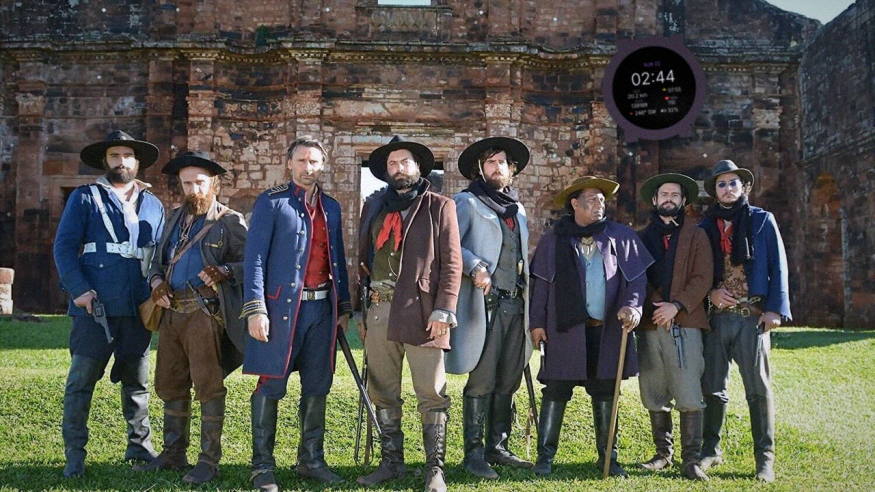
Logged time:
2h44
